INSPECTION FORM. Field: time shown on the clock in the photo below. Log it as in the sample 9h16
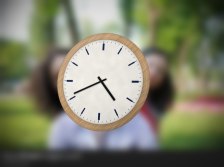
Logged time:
4h41
